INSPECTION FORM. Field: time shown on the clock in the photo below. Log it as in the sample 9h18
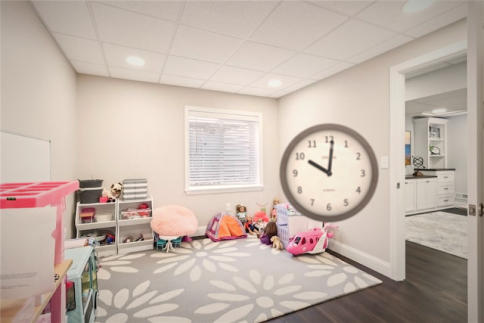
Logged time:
10h01
